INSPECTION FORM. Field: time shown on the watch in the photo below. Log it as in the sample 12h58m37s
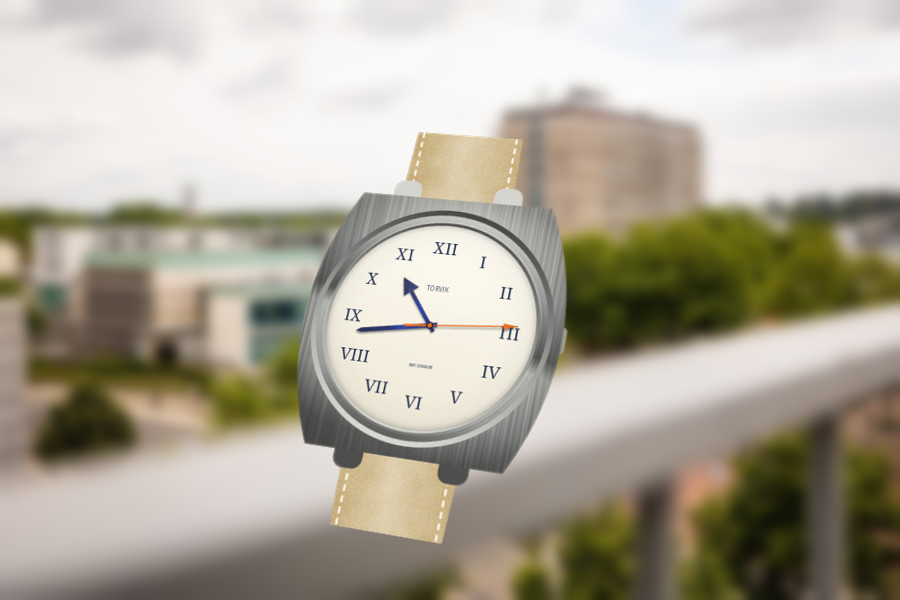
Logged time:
10h43m14s
